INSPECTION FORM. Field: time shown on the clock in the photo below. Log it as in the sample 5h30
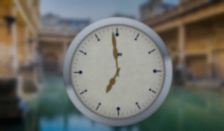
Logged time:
6h59
